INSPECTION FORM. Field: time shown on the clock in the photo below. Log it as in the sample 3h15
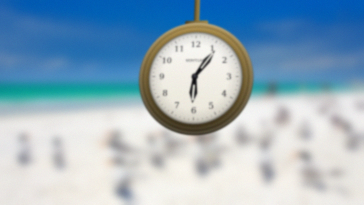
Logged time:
6h06
